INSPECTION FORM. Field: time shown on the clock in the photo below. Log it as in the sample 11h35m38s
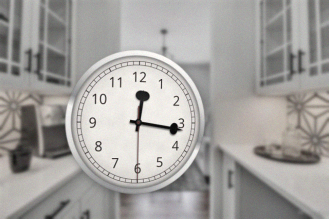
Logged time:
12h16m30s
